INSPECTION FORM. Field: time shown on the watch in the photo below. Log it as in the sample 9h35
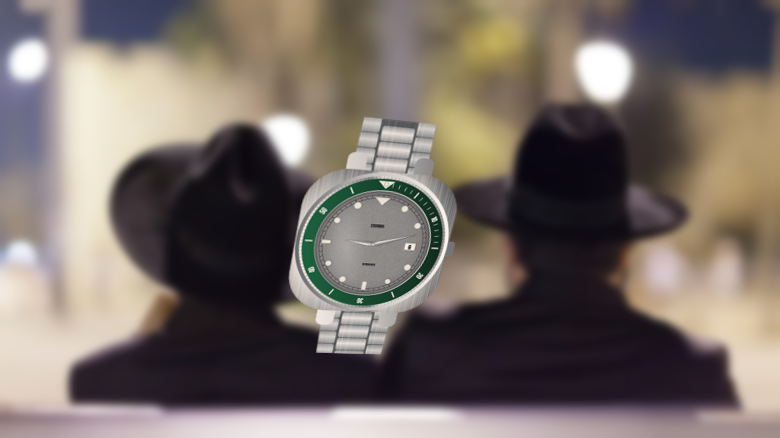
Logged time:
9h12
